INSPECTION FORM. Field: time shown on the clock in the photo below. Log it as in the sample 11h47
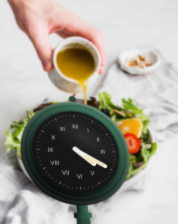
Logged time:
4h20
